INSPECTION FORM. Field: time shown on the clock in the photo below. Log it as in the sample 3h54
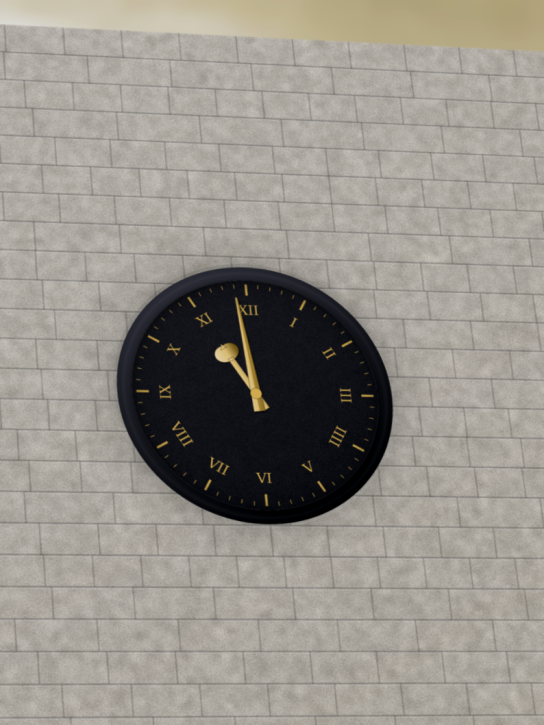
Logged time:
10h59
